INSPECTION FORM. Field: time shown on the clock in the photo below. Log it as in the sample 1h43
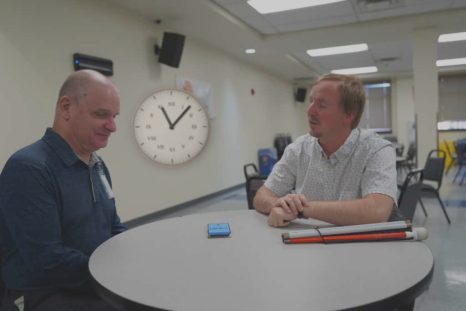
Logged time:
11h07
